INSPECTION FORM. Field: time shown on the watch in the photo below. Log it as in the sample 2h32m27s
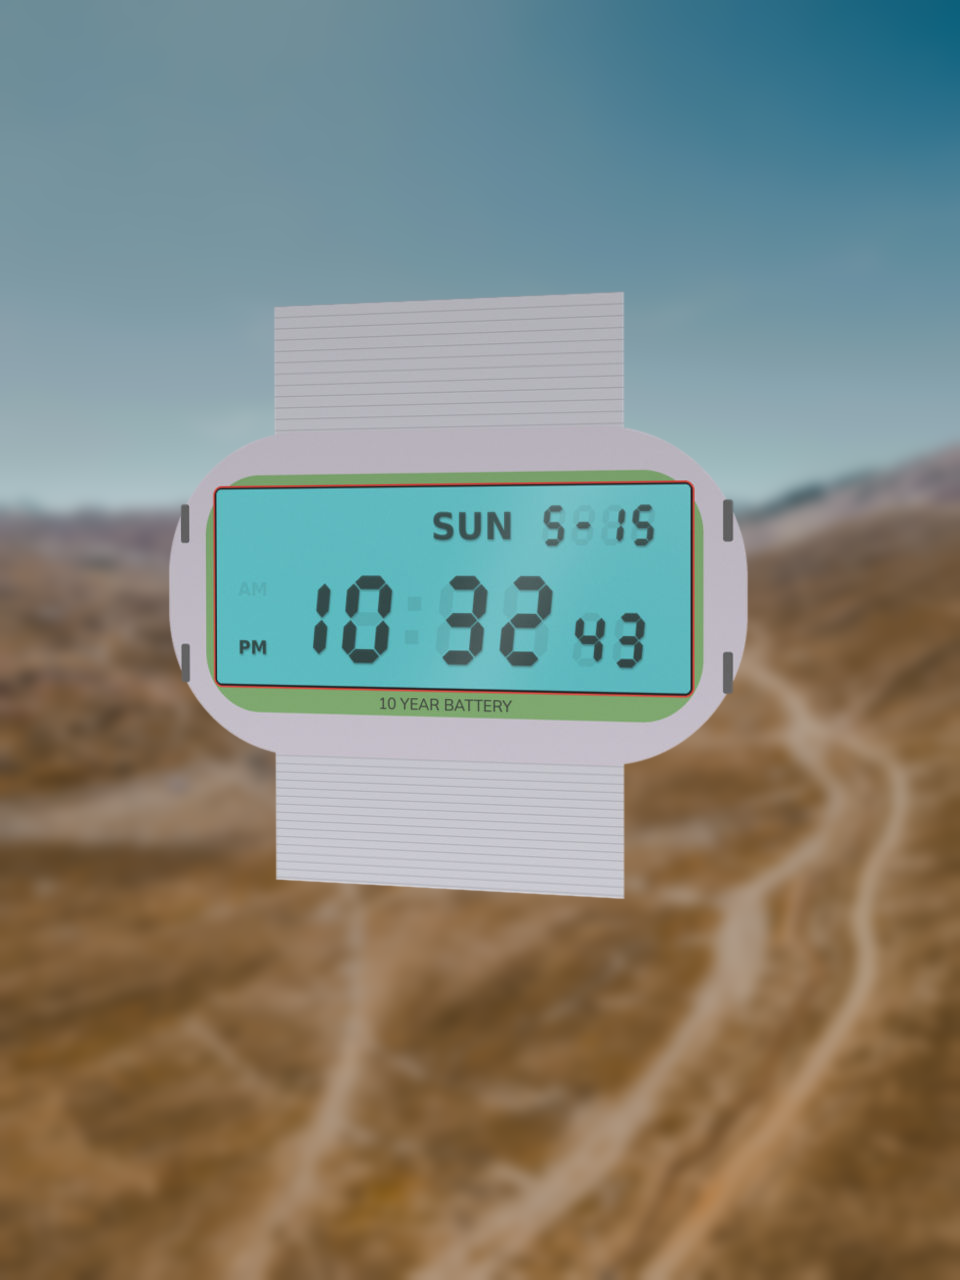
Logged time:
10h32m43s
